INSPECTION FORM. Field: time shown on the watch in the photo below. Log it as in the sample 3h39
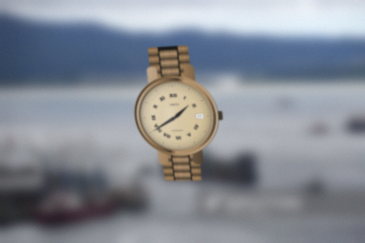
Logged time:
1h40
